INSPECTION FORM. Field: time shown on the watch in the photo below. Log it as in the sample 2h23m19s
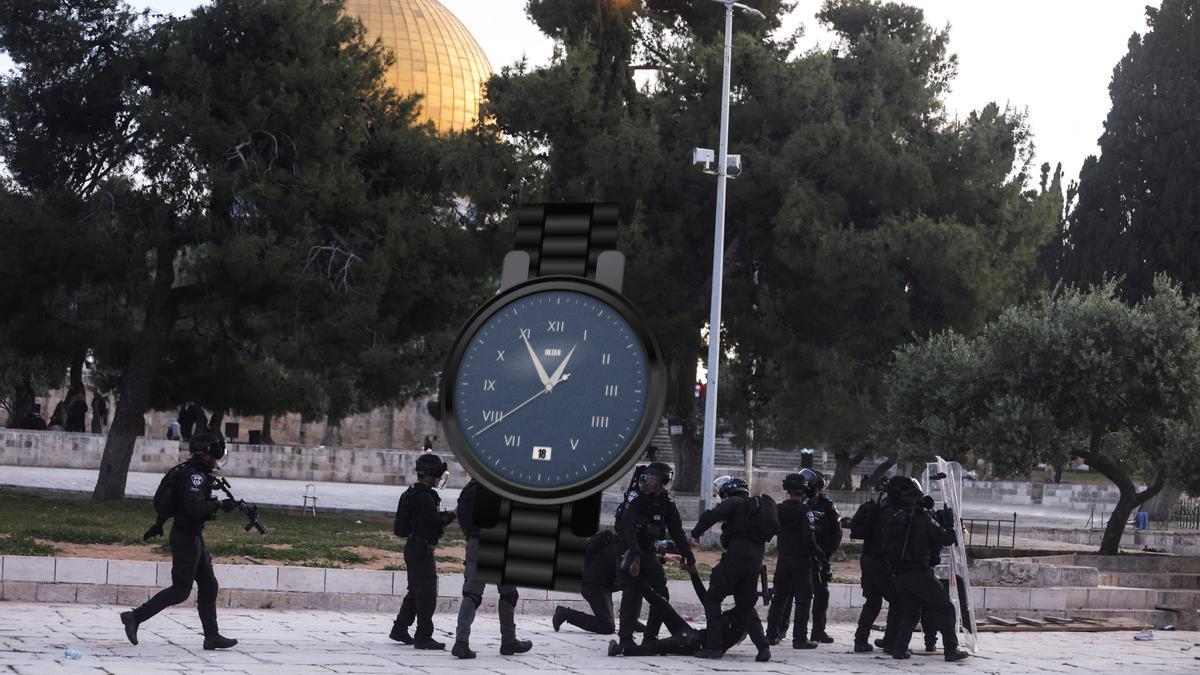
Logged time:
12h54m39s
